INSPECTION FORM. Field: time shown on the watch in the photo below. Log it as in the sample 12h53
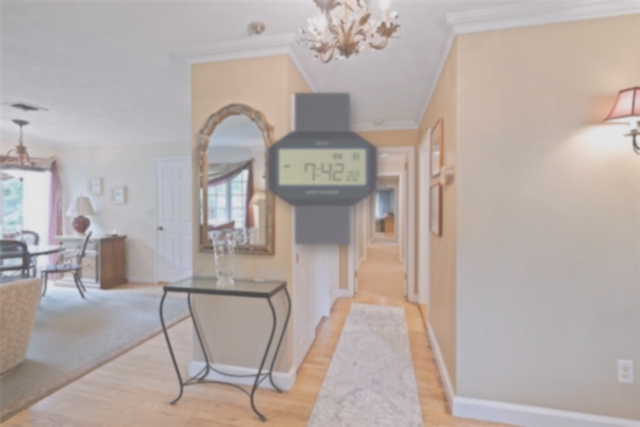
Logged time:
7h42
